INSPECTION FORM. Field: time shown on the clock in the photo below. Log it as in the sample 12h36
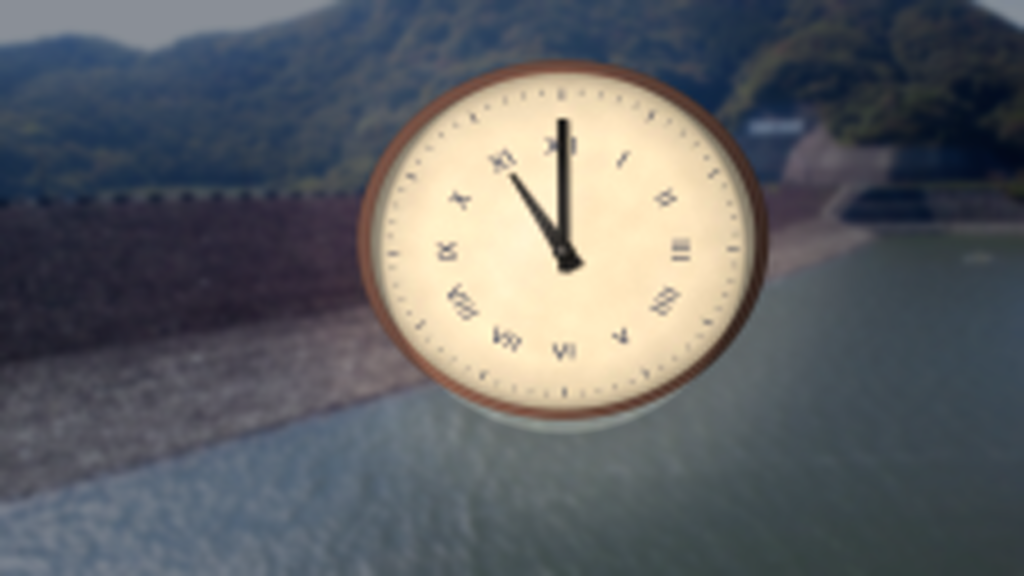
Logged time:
11h00
